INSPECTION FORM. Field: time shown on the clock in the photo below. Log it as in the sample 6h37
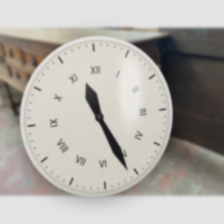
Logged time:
11h26
